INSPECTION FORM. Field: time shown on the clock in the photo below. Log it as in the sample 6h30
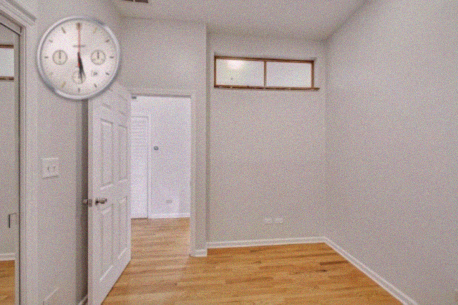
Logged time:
5h29
